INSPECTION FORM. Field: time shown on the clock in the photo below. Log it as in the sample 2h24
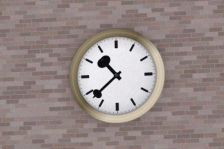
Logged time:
10h38
